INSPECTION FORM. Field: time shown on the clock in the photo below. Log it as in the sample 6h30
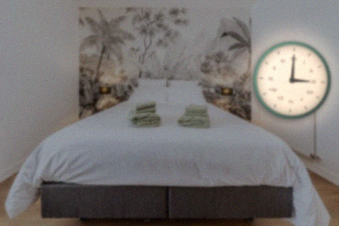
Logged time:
3h00
